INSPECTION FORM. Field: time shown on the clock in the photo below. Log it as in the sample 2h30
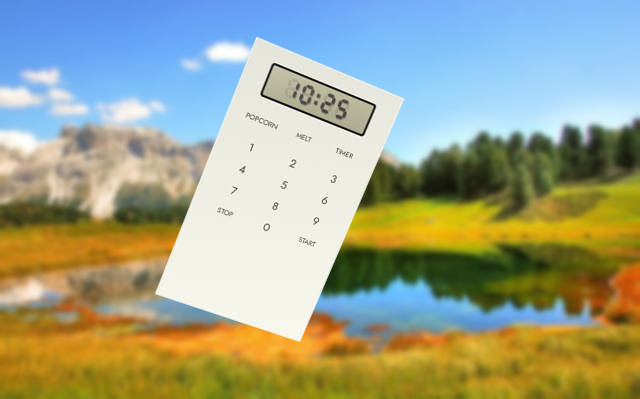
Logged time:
10h25
